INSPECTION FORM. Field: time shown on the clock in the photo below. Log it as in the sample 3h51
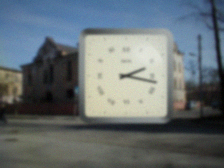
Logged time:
2h17
